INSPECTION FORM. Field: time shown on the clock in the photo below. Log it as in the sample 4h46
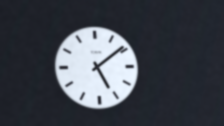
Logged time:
5h09
